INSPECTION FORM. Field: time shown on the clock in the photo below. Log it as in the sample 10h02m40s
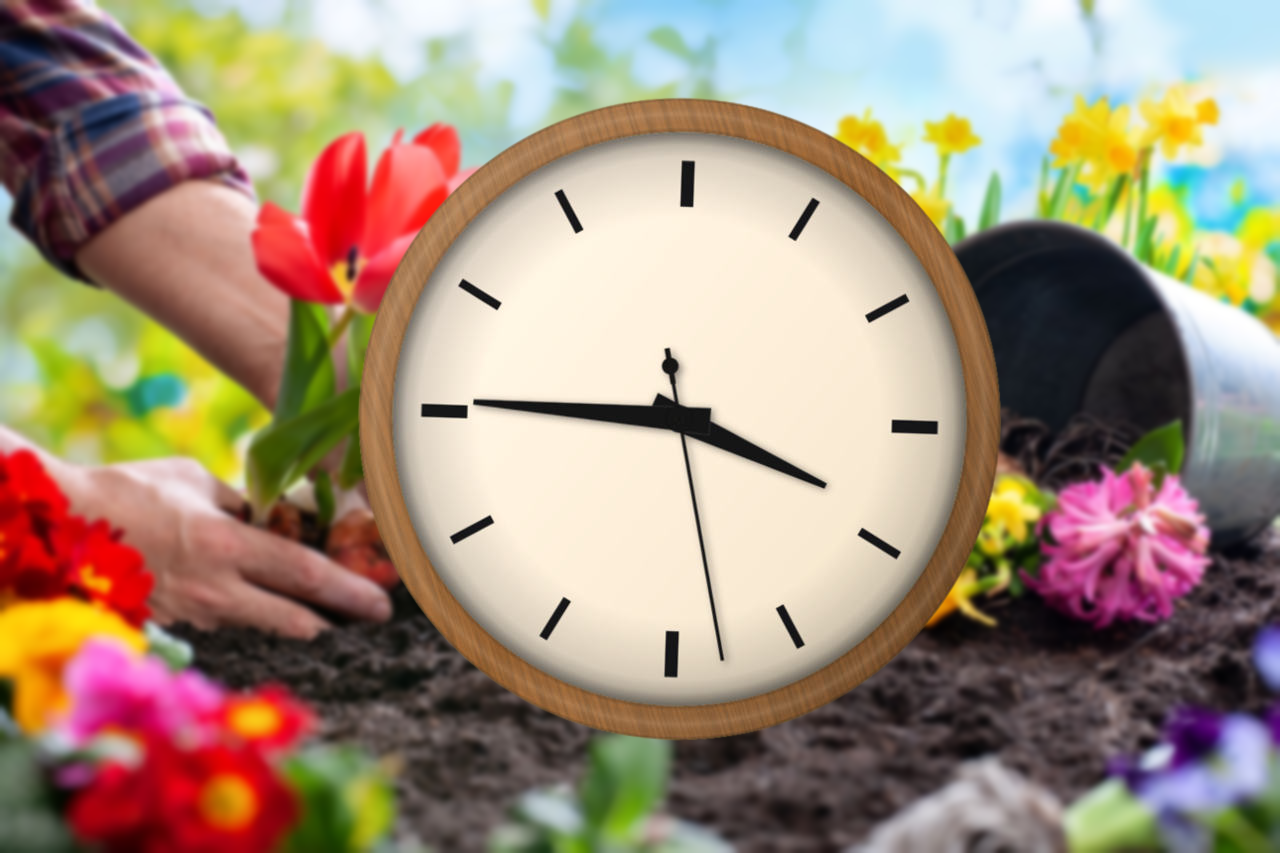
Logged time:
3h45m28s
